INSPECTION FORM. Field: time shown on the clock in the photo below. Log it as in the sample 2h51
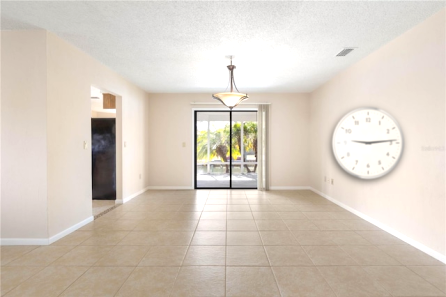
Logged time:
9h14
